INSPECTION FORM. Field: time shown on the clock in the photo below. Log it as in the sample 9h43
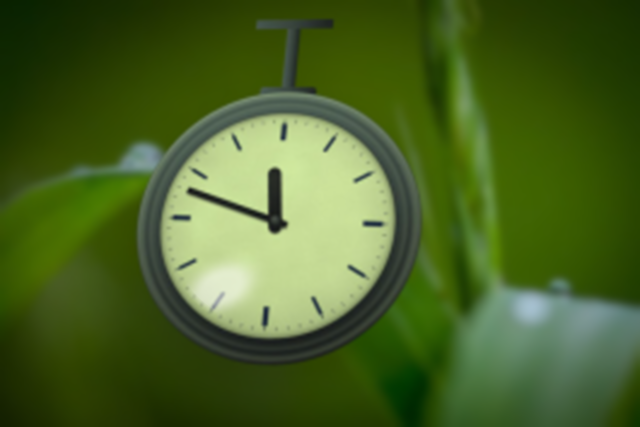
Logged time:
11h48
